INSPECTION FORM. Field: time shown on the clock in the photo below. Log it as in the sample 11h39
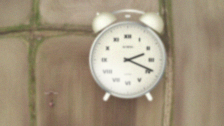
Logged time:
2h19
